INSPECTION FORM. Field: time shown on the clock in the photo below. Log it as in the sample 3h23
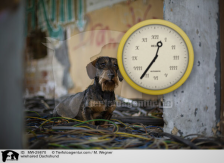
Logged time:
12h36
